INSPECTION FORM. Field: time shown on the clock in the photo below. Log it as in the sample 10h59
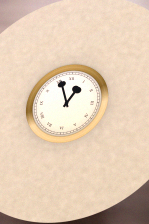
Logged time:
12h56
